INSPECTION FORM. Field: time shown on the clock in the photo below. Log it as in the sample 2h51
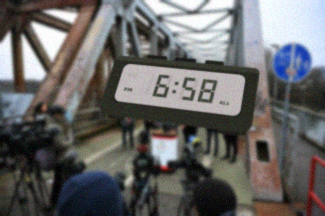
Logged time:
6h58
